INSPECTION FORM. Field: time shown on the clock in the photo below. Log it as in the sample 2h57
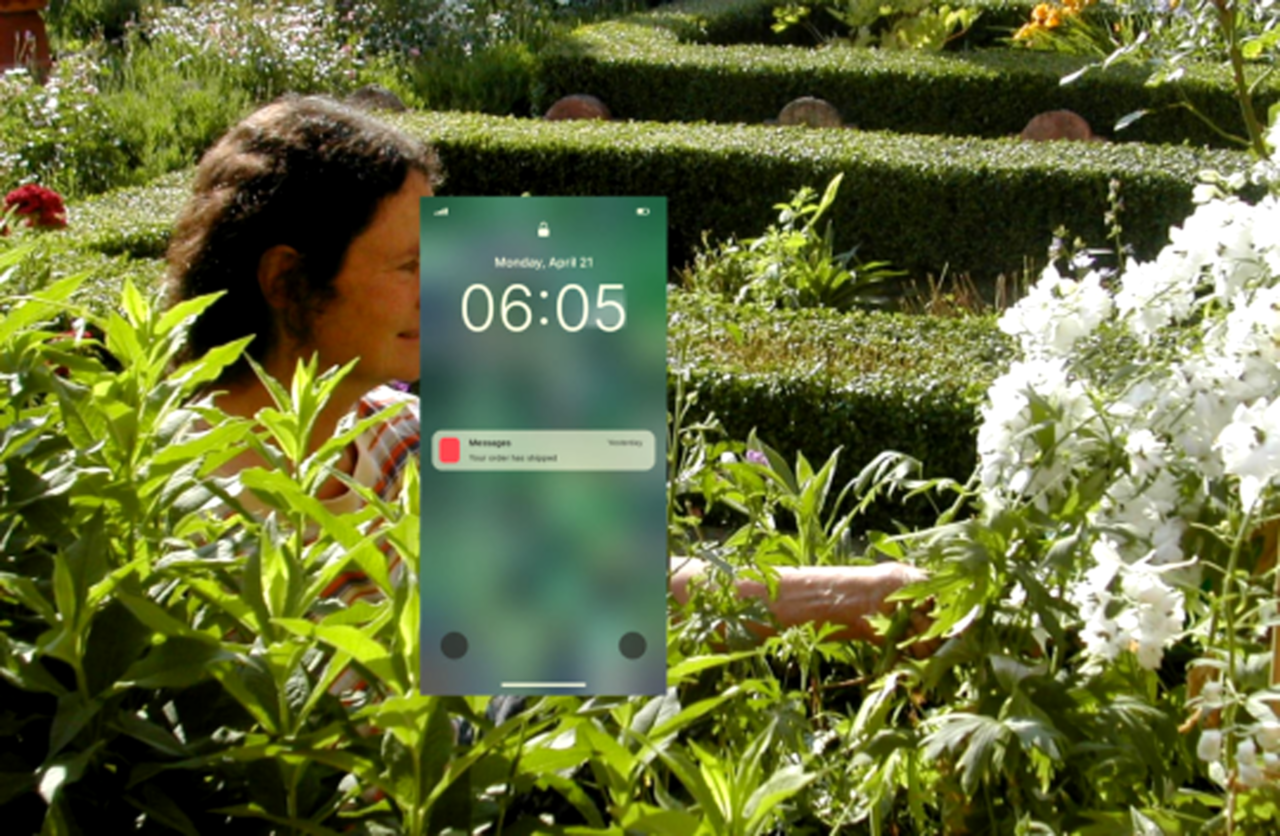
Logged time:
6h05
